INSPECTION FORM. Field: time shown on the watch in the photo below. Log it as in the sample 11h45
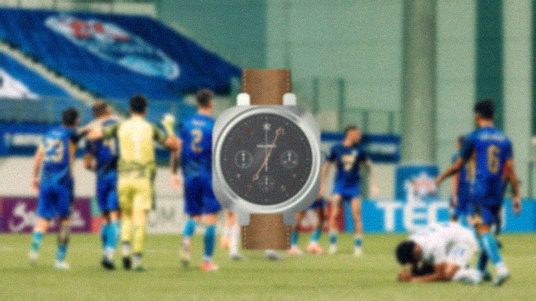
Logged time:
7h04
